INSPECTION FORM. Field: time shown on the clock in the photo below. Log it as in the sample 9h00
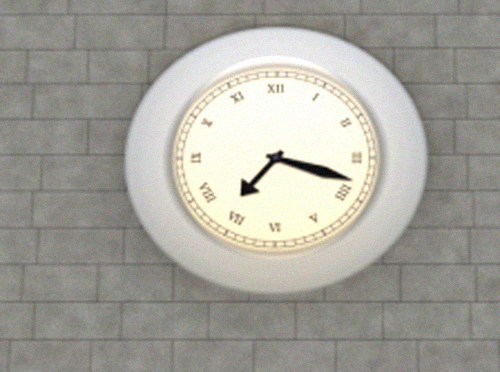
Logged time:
7h18
